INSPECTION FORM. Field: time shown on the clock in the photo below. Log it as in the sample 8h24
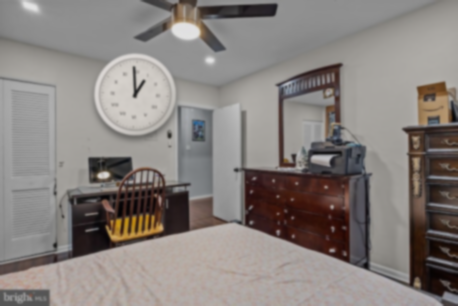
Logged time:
12h59
